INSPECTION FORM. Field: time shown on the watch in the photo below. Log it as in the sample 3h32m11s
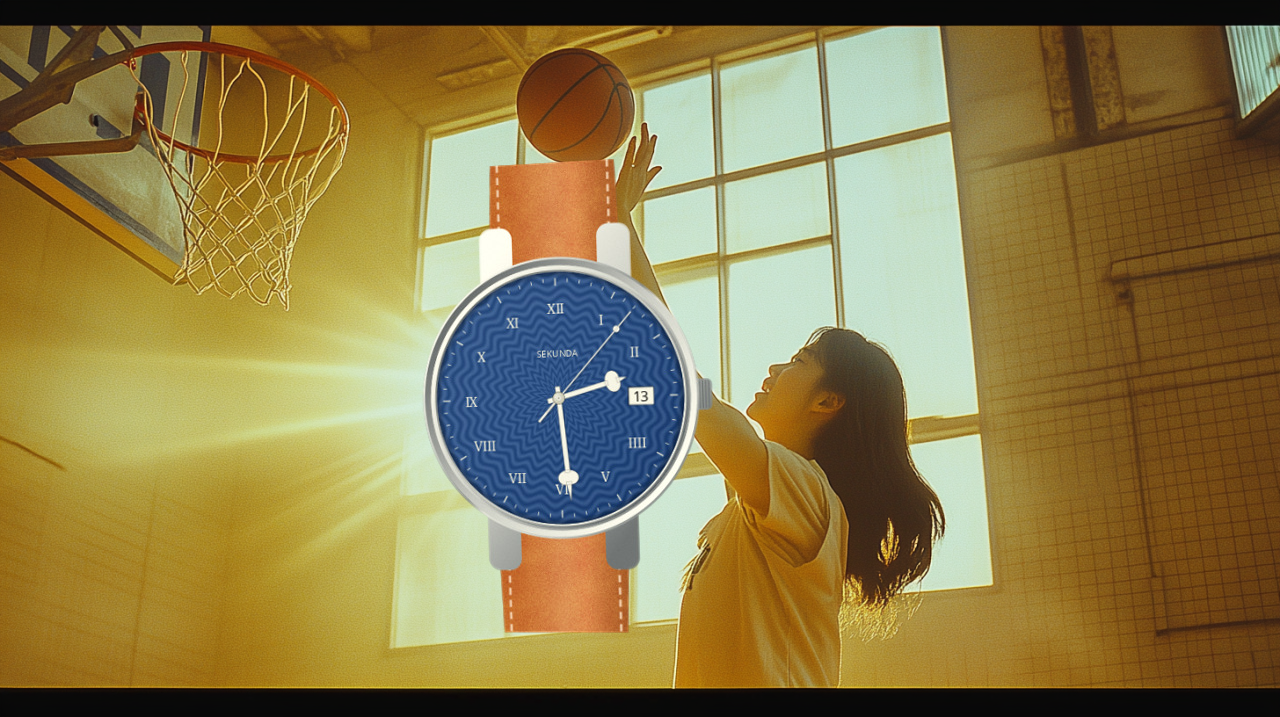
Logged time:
2h29m07s
